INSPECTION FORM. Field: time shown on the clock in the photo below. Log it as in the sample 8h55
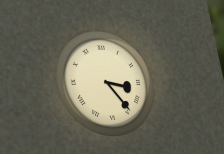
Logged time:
3h24
